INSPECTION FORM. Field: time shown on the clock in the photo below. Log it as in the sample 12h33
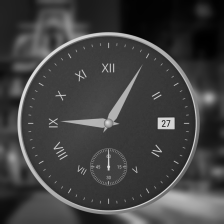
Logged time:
9h05
